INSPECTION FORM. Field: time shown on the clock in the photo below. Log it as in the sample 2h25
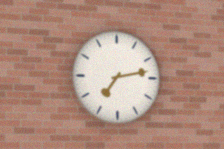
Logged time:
7h13
